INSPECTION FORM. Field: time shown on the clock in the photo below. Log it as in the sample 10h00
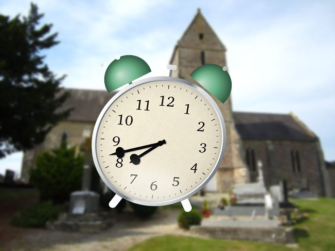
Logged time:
7h42
